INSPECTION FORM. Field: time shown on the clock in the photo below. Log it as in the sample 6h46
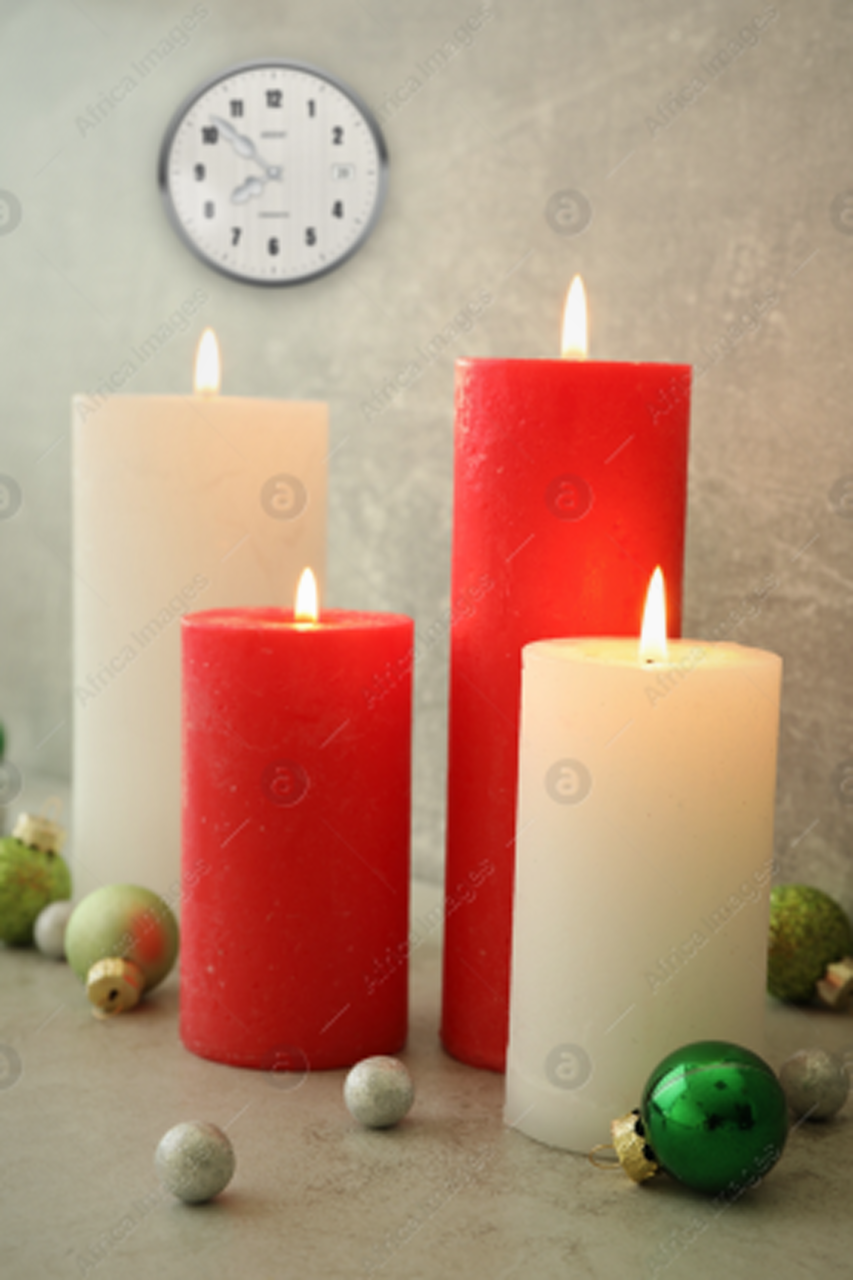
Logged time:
7h52
